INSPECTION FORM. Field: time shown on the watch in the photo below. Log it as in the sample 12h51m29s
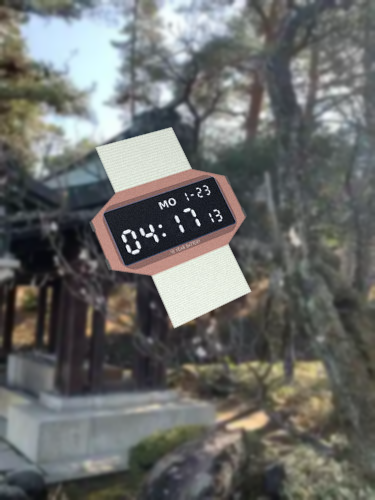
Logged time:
4h17m13s
